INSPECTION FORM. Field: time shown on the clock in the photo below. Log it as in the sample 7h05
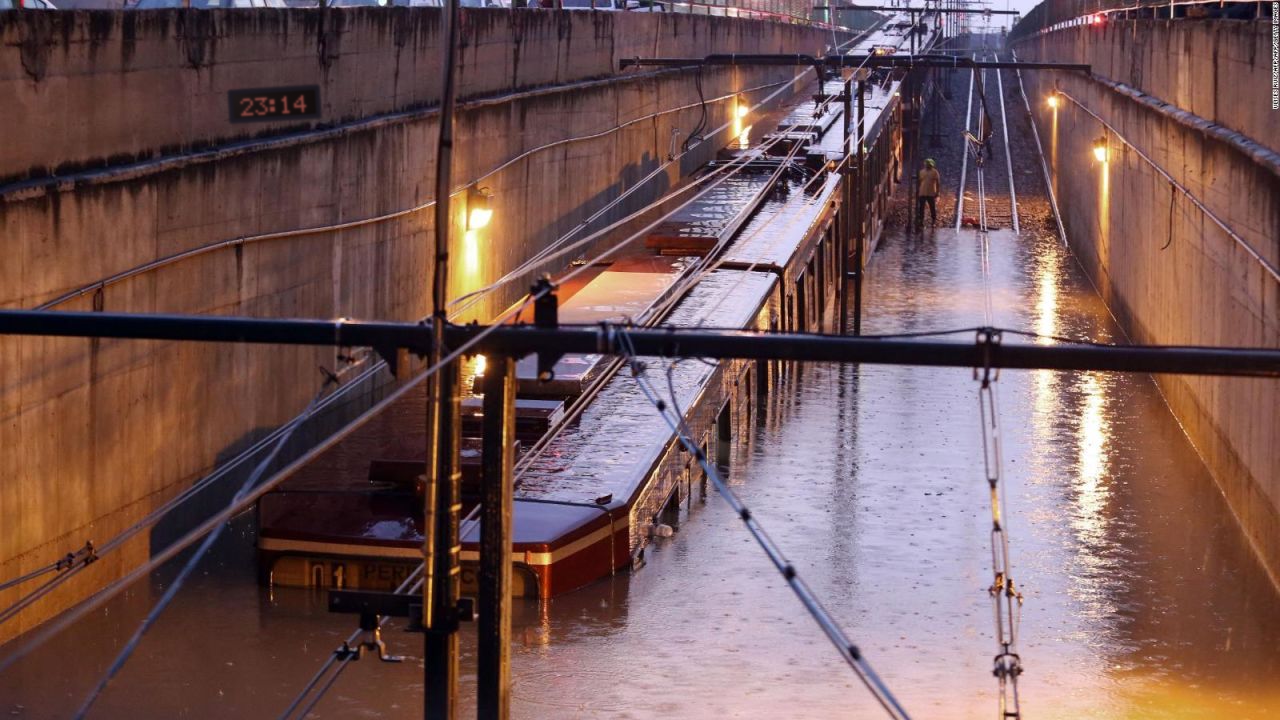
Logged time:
23h14
